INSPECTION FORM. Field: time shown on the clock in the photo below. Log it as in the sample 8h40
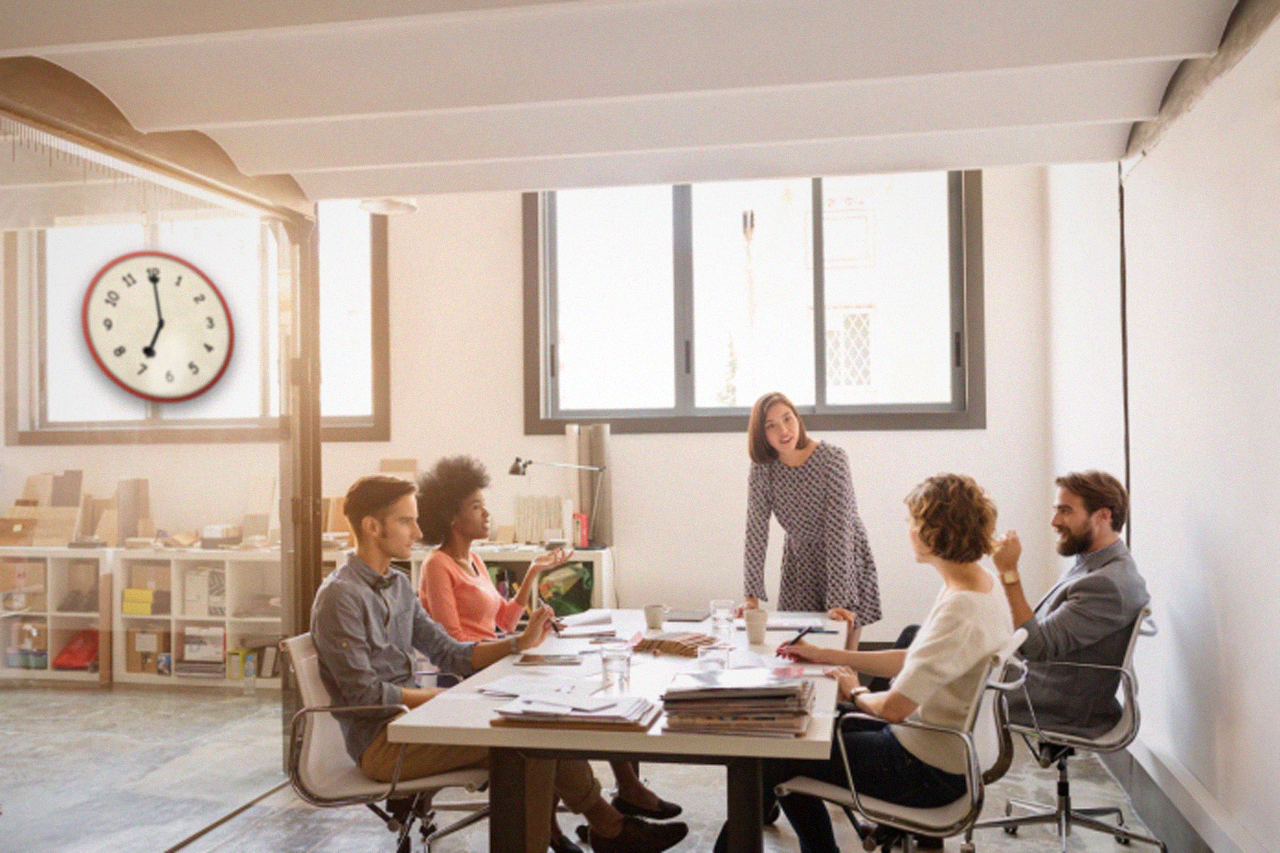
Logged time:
7h00
